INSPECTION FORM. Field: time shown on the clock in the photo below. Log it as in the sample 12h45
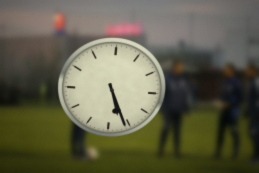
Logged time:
5h26
